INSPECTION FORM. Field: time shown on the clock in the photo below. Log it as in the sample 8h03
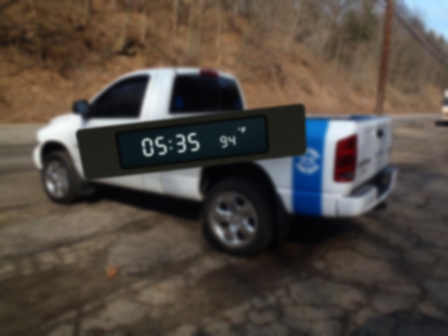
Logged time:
5h35
